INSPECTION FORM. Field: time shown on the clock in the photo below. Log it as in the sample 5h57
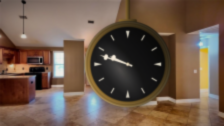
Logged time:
9h48
